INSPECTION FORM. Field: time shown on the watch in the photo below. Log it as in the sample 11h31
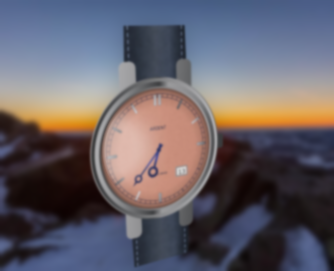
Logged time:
6h37
